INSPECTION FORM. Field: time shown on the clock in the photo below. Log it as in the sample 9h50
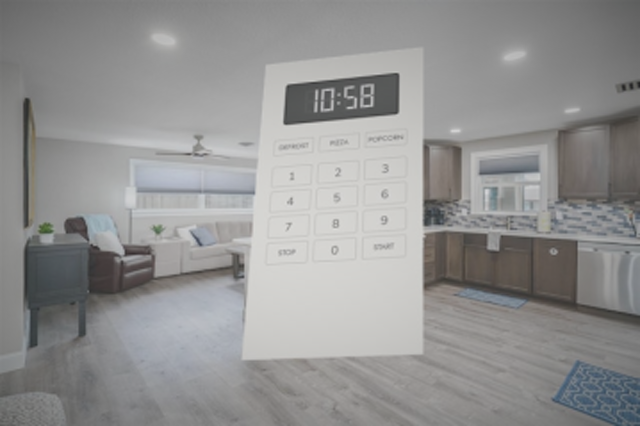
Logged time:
10h58
